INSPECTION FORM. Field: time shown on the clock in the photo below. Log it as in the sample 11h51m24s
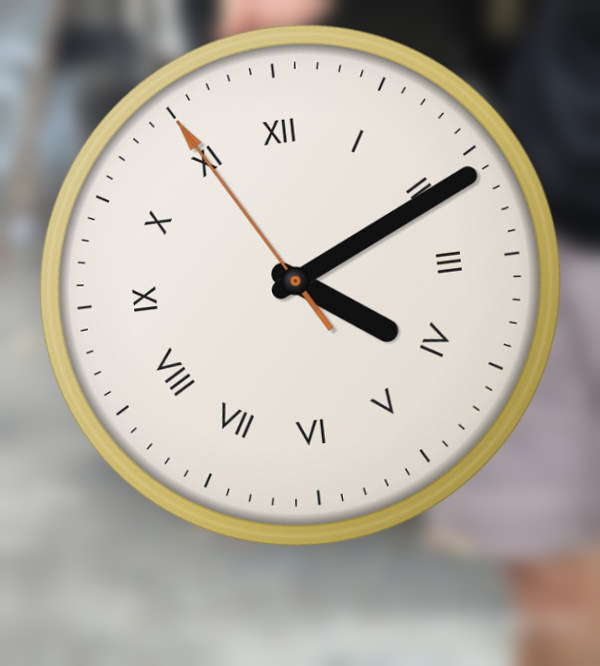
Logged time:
4h10m55s
